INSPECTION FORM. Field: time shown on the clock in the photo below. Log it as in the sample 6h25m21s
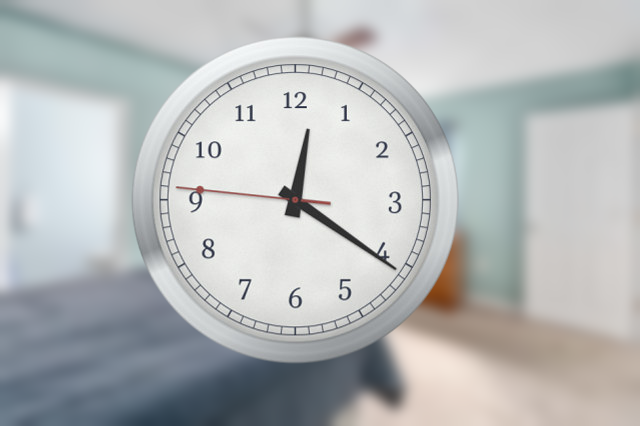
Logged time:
12h20m46s
